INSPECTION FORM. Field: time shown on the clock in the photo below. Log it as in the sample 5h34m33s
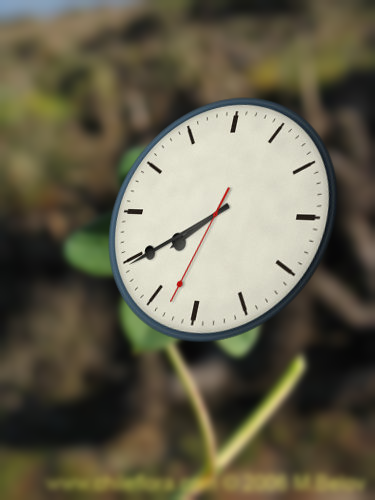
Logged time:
7h39m33s
